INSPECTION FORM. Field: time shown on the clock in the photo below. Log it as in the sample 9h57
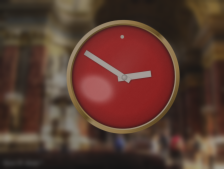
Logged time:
2h51
